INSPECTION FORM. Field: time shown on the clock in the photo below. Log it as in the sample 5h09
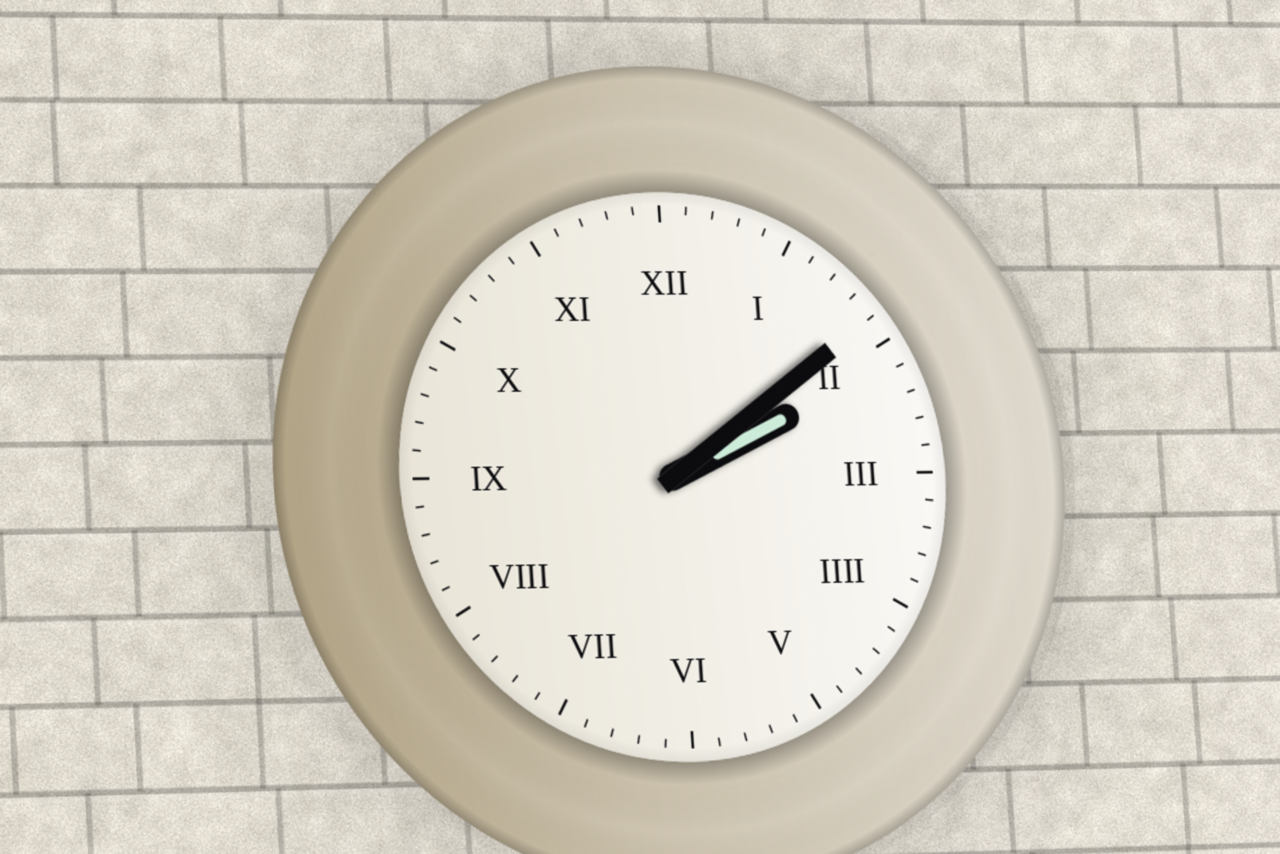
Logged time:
2h09
